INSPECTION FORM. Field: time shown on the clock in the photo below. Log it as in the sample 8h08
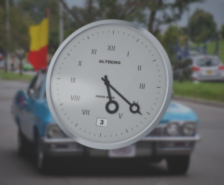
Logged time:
5h21
